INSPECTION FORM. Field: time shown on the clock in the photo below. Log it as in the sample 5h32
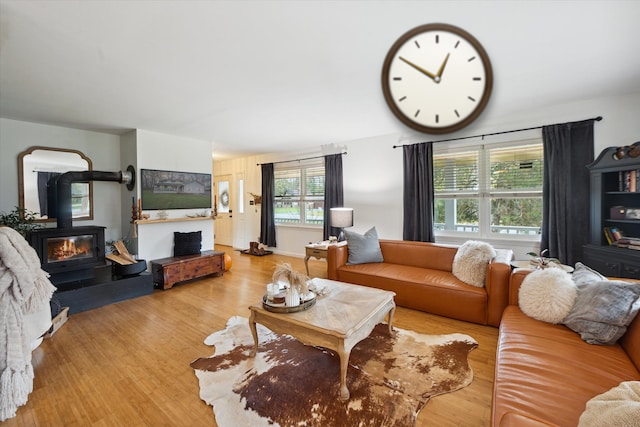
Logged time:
12h50
